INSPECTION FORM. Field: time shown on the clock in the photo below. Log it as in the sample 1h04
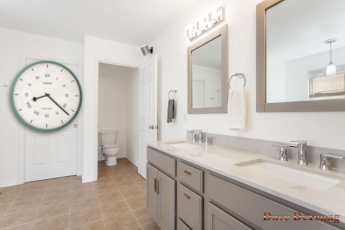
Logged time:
8h22
